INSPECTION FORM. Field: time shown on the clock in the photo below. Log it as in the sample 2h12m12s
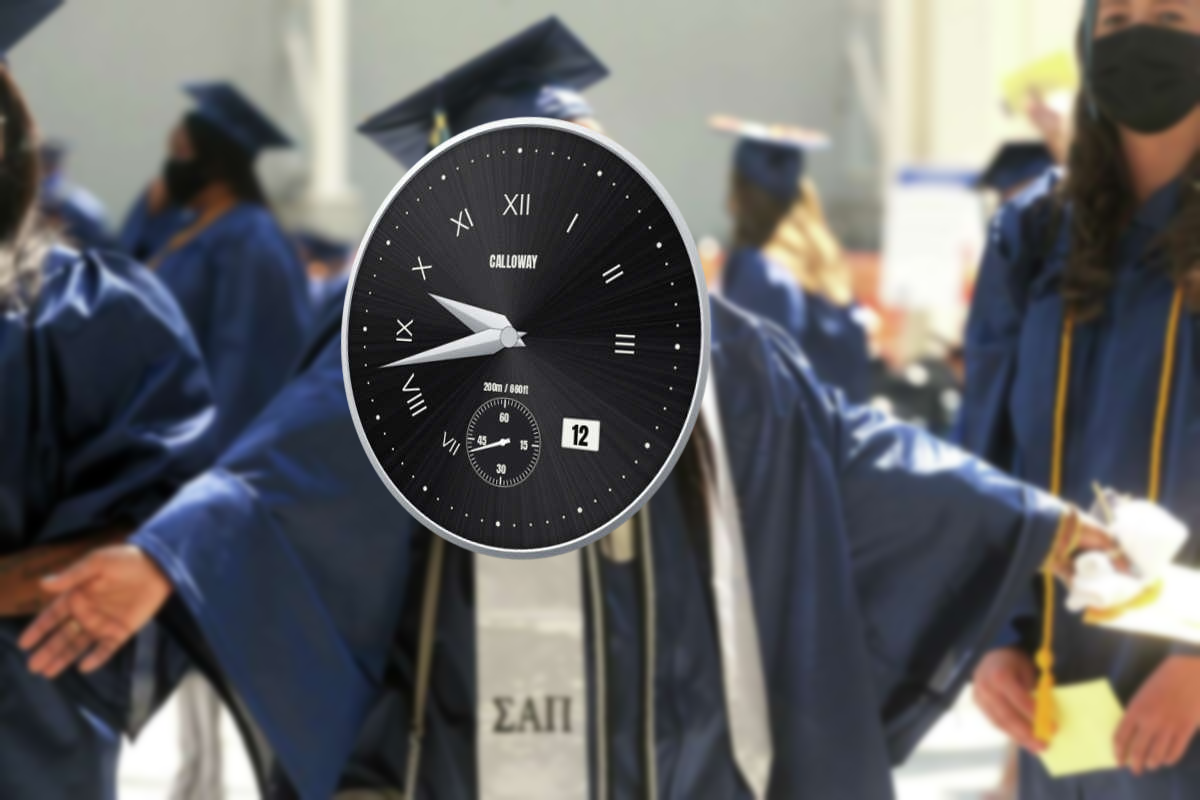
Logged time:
9h42m42s
